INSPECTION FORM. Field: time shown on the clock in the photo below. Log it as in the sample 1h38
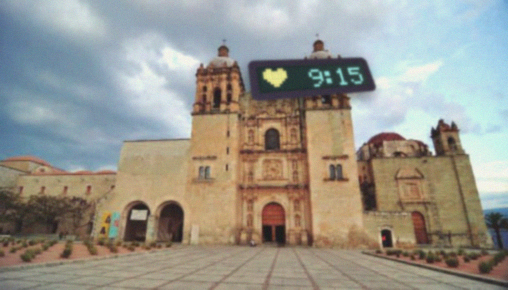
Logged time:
9h15
